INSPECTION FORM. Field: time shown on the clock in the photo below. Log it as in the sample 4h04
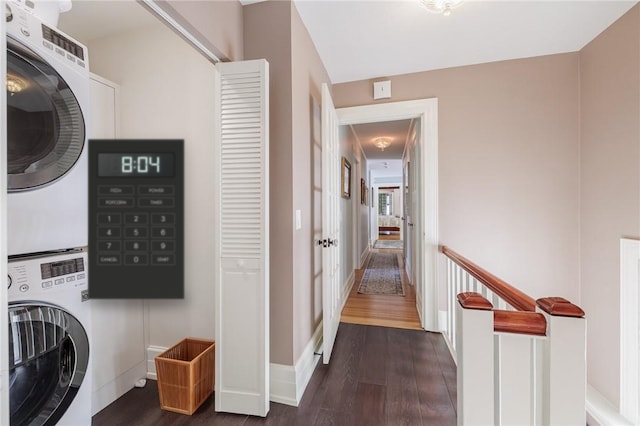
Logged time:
8h04
